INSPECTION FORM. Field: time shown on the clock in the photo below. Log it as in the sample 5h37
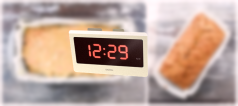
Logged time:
12h29
